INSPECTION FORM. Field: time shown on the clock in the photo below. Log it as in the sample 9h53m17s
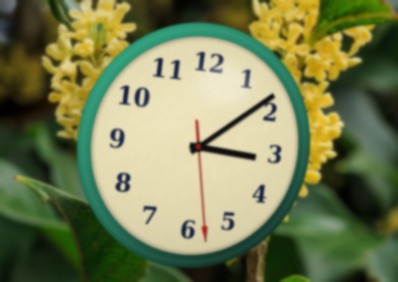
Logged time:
3h08m28s
